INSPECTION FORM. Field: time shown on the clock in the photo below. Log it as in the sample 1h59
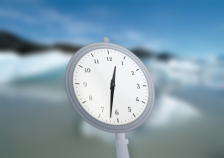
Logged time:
12h32
